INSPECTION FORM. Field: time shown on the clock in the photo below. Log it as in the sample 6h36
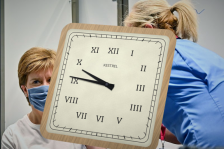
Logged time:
9h46
